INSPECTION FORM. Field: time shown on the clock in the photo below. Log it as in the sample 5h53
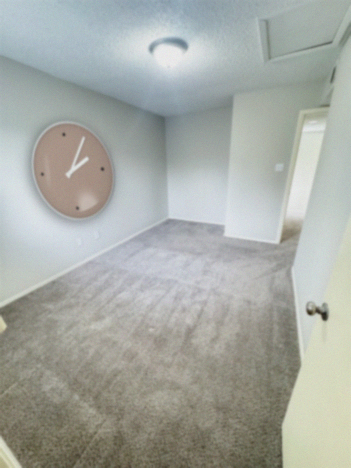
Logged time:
2h06
